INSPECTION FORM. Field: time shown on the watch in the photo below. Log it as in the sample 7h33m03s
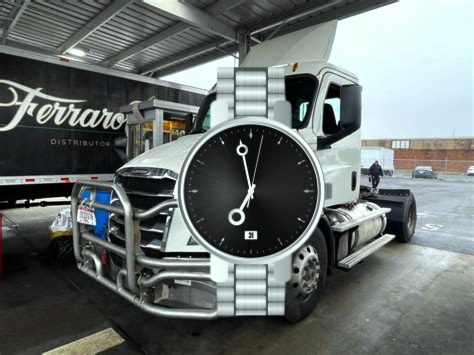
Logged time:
6h58m02s
